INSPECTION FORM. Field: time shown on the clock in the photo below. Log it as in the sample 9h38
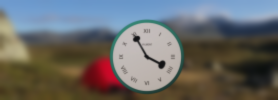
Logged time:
3h55
